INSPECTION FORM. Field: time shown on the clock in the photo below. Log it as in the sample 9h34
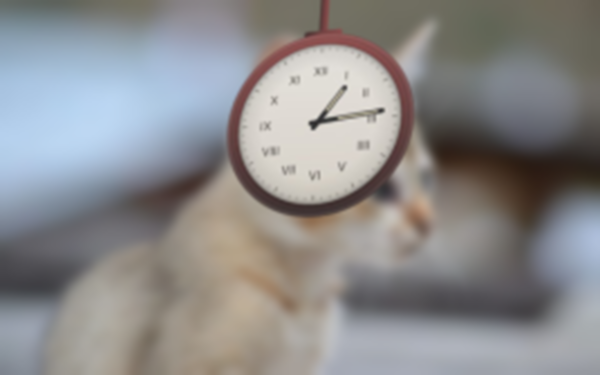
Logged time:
1h14
